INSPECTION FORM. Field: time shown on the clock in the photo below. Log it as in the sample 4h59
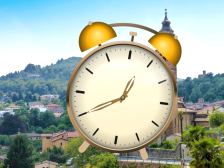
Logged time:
12h40
